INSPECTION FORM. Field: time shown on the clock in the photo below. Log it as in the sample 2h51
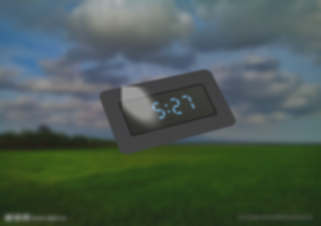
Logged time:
5h27
